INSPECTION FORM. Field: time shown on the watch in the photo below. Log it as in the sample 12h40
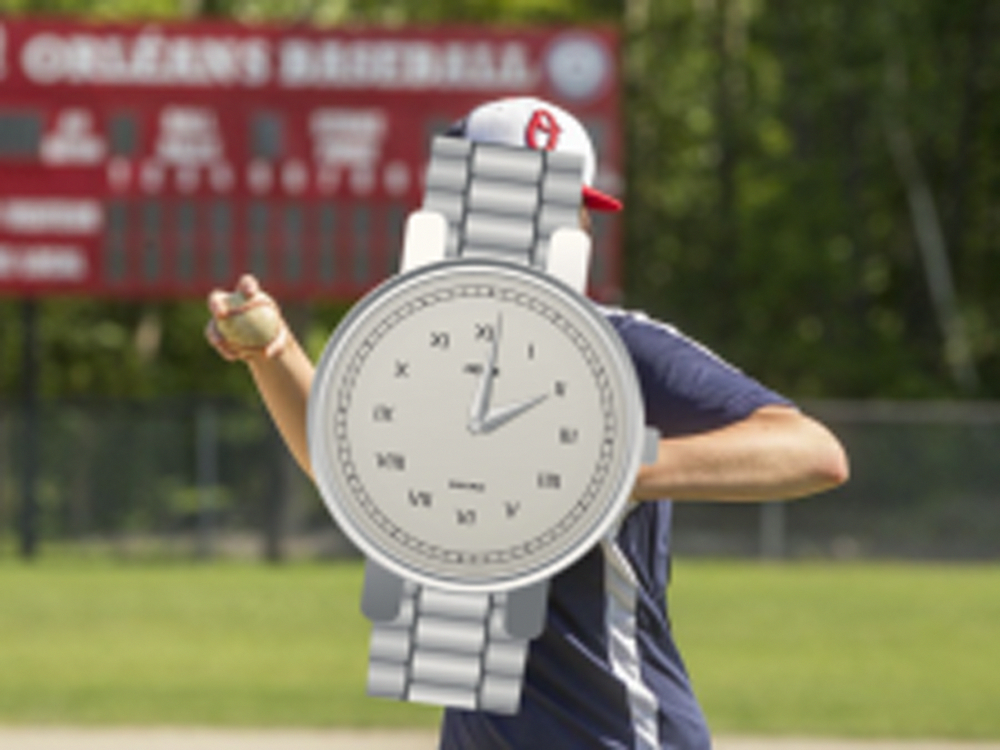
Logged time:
2h01
